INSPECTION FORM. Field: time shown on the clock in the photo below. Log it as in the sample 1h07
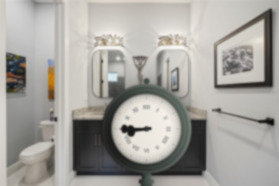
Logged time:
8h45
